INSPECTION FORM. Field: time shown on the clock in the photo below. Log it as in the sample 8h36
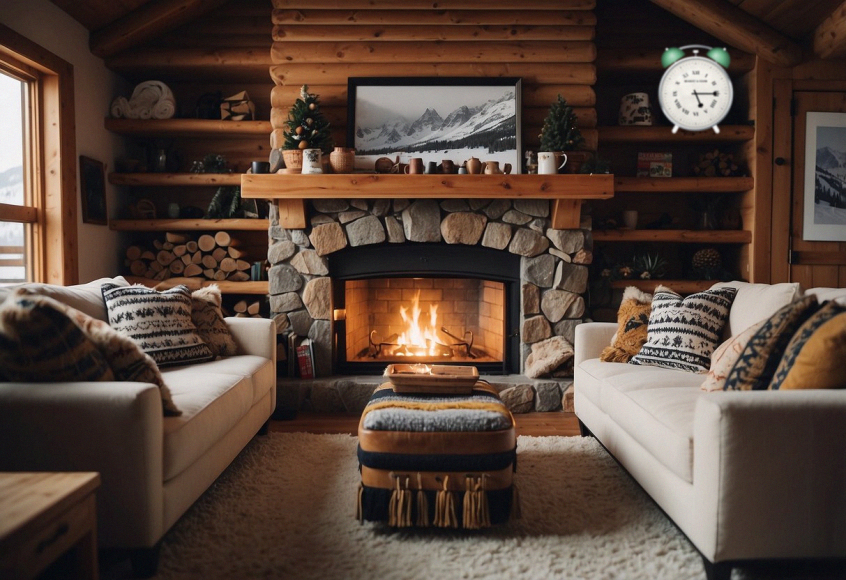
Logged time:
5h15
